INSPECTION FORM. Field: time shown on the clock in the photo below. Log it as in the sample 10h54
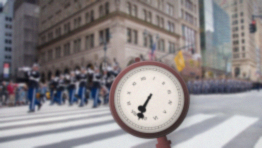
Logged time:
7h37
